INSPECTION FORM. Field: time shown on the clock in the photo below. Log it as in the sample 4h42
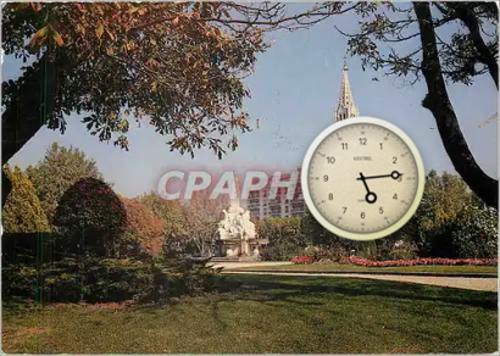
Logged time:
5h14
